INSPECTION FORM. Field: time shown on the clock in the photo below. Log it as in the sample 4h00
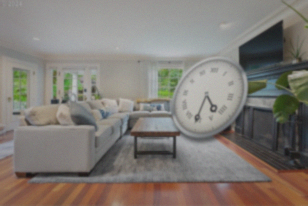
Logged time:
4h31
